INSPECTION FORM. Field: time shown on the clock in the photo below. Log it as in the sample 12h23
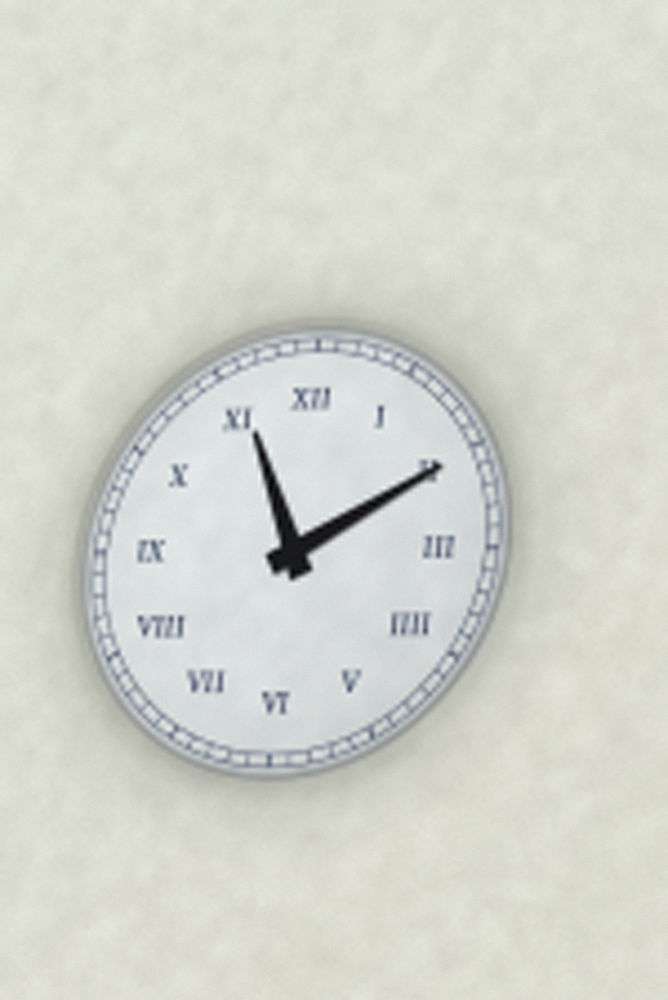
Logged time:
11h10
